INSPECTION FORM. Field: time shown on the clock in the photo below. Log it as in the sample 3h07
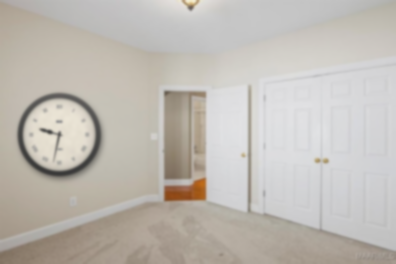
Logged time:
9h32
